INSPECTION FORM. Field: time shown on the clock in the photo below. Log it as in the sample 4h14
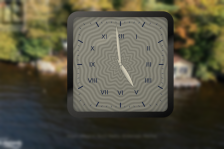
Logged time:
4h59
